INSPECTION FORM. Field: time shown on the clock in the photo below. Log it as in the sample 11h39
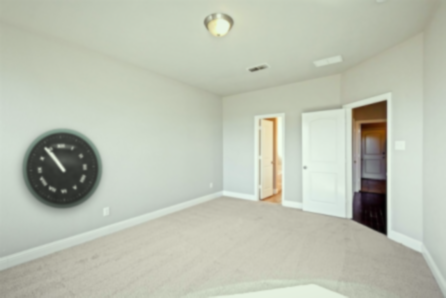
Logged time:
10h54
